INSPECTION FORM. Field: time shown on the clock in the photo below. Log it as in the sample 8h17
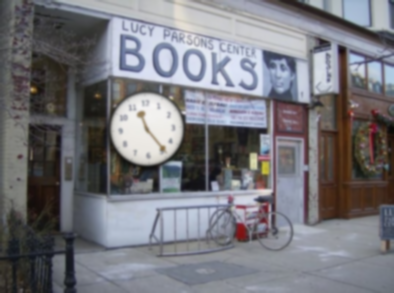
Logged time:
11h24
